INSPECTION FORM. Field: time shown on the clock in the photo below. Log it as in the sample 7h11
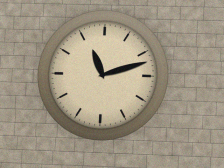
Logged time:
11h12
